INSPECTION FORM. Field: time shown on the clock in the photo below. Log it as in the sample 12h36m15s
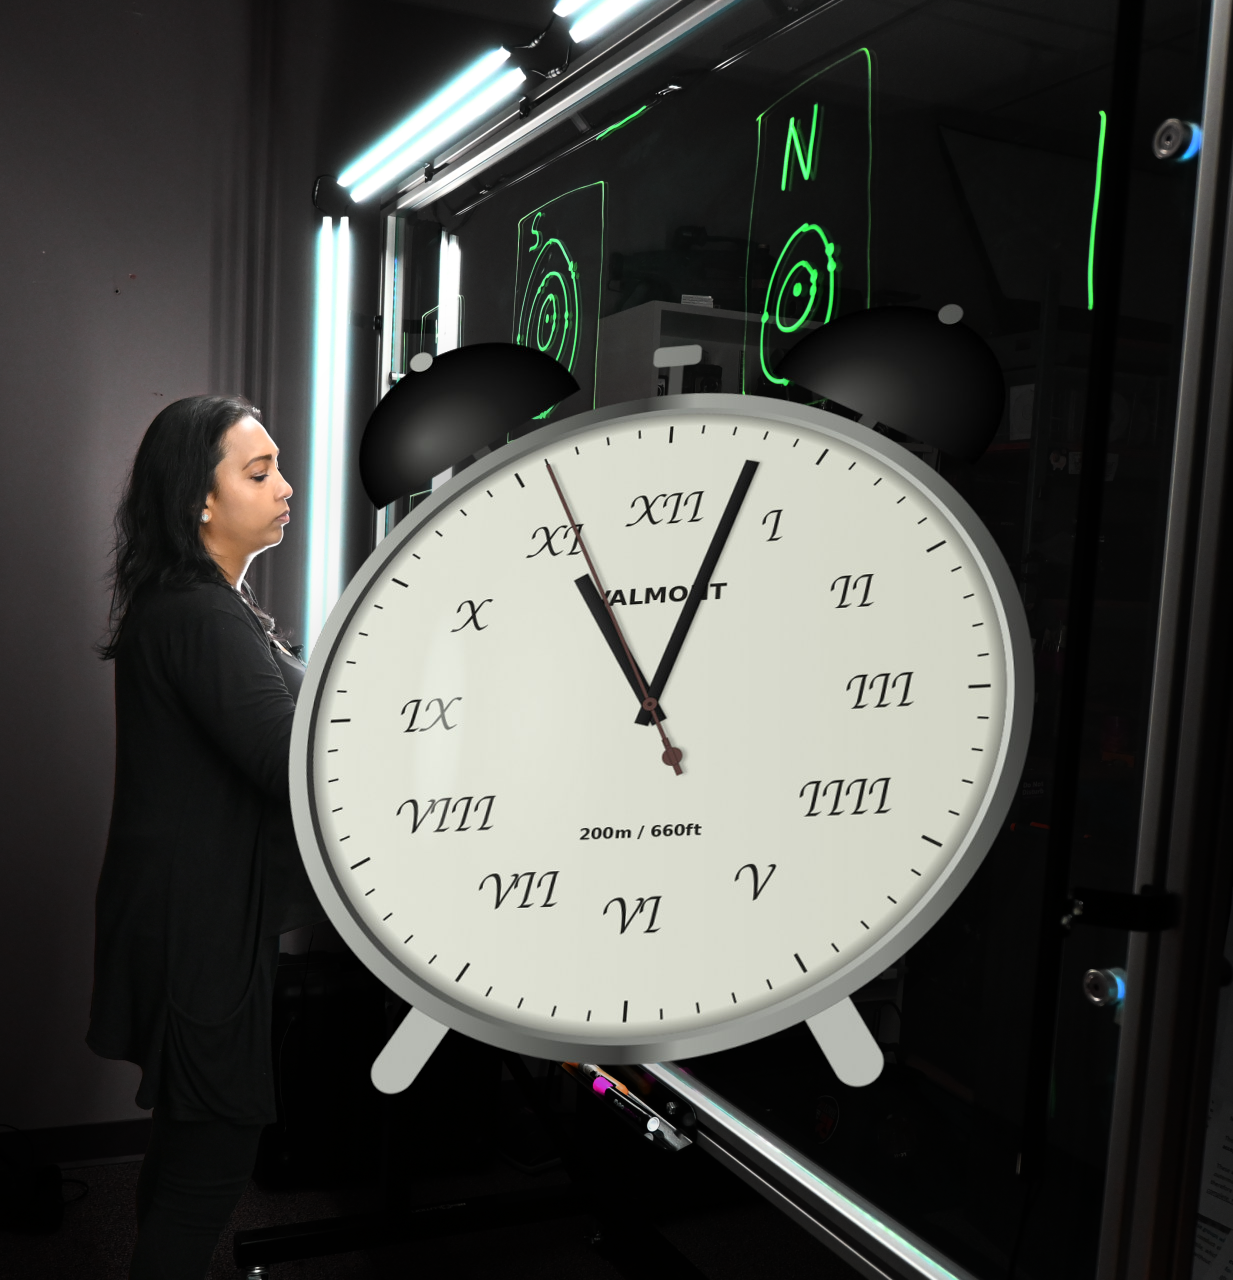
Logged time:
11h02m56s
